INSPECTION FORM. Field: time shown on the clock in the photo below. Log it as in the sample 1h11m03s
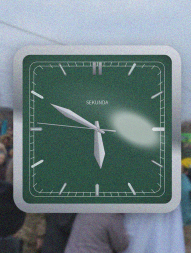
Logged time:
5h49m46s
